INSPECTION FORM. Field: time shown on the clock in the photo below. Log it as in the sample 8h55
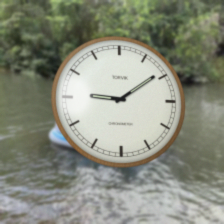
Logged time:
9h09
